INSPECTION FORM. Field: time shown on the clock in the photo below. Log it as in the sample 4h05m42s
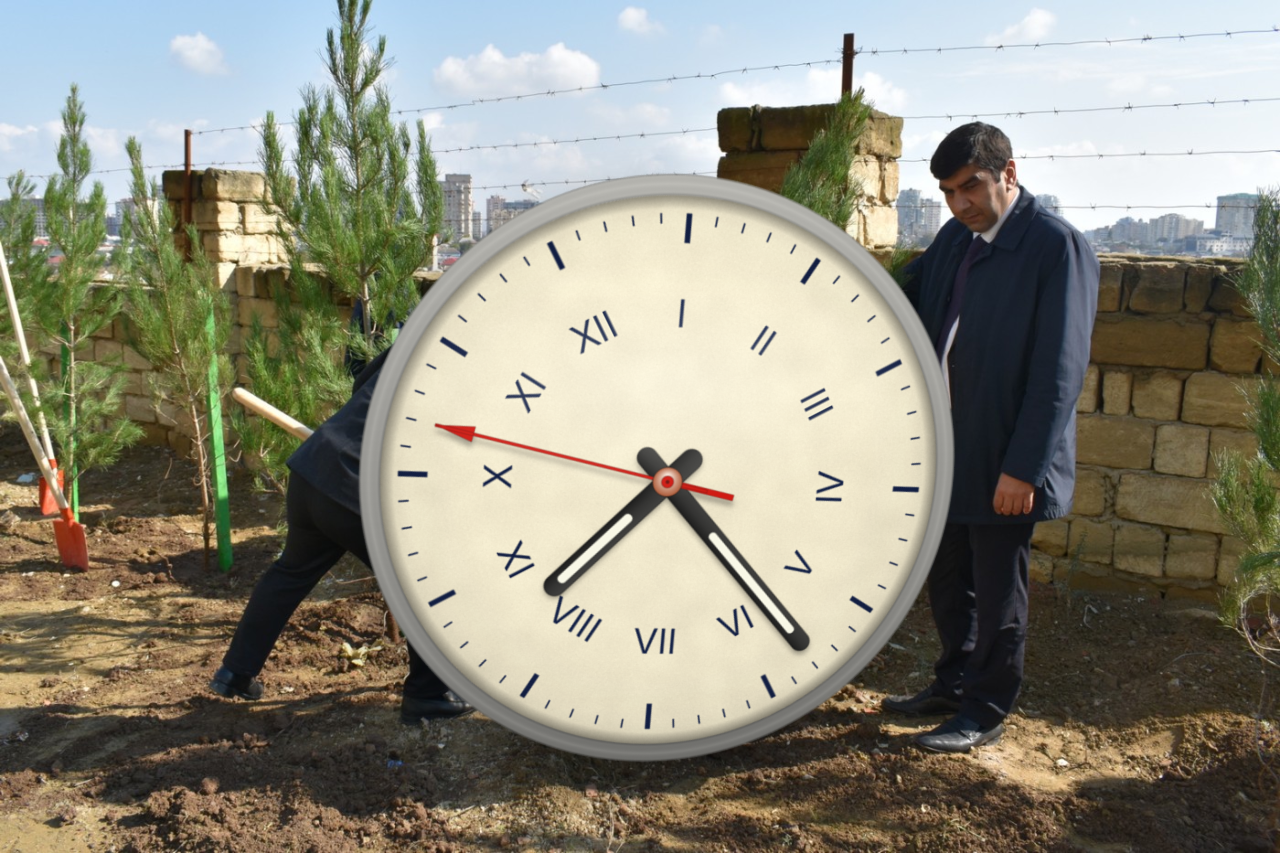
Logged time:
8h27m52s
